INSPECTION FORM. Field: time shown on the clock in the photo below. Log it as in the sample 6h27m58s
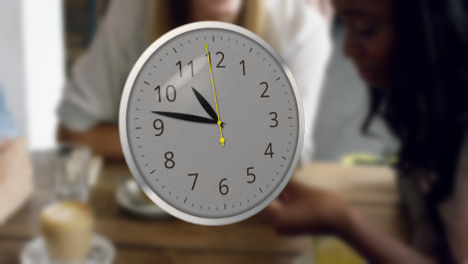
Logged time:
10h46m59s
